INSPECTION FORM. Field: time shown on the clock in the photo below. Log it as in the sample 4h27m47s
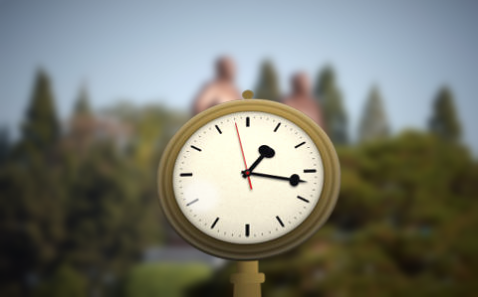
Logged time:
1h16m58s
